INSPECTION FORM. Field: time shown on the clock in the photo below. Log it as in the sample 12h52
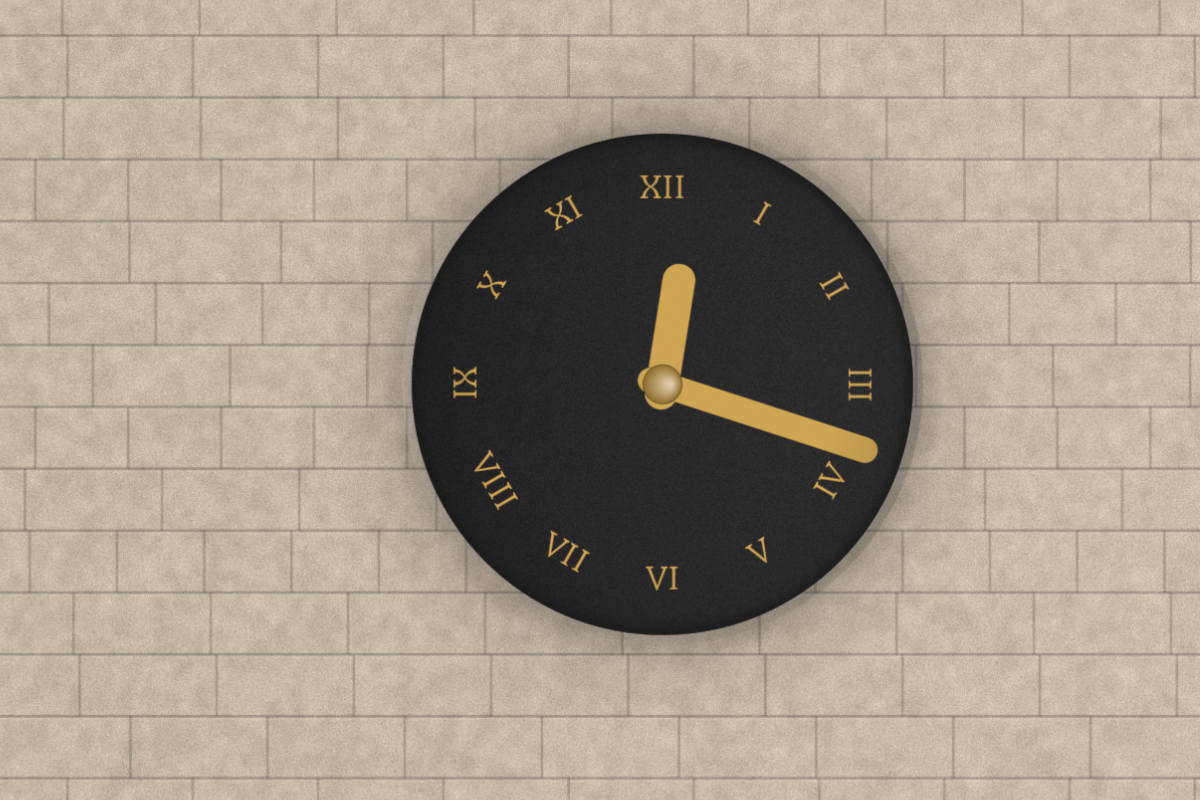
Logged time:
12h18
